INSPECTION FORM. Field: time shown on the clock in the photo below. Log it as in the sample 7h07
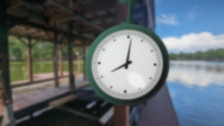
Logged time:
8h01
